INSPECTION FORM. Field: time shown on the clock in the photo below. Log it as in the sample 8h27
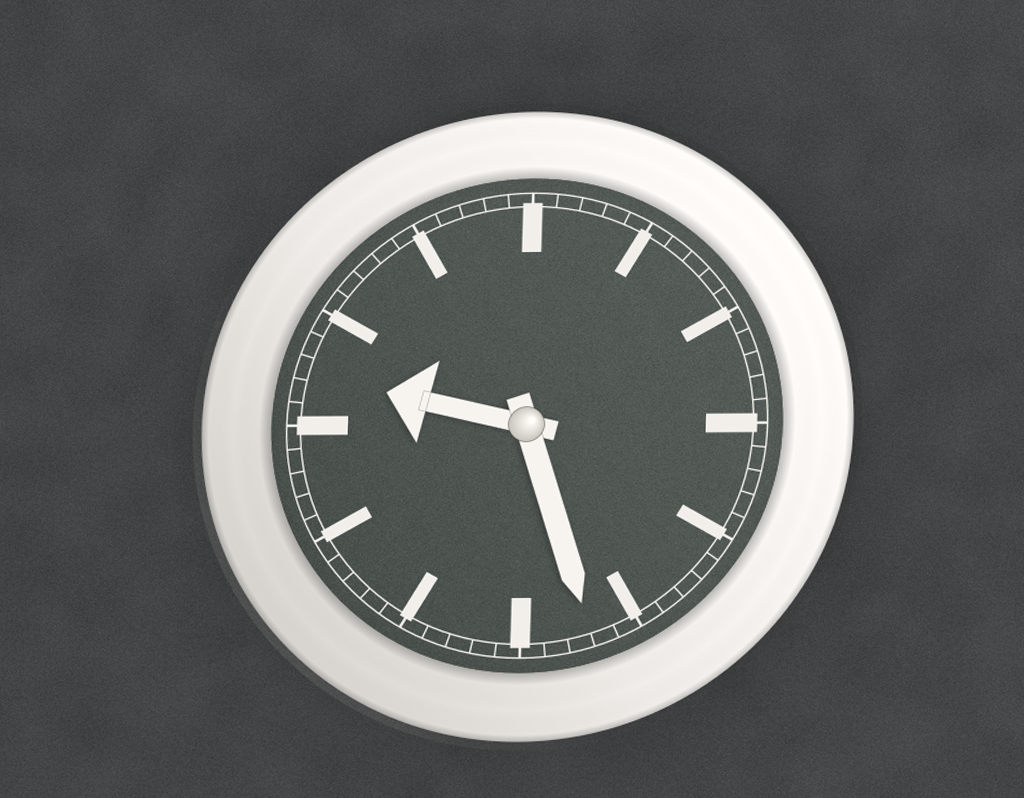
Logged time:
9h27
